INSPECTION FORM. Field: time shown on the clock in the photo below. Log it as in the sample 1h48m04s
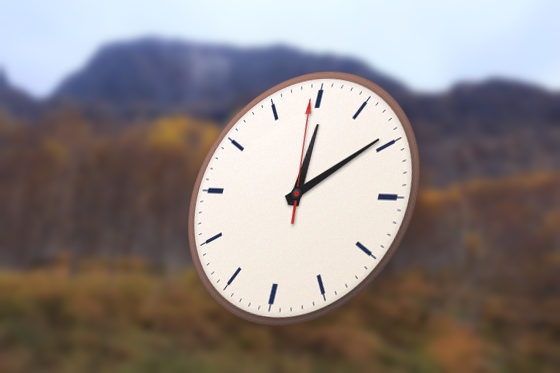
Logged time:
12h08m59s
